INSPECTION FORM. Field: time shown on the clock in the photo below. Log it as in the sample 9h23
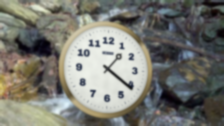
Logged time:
1h21
